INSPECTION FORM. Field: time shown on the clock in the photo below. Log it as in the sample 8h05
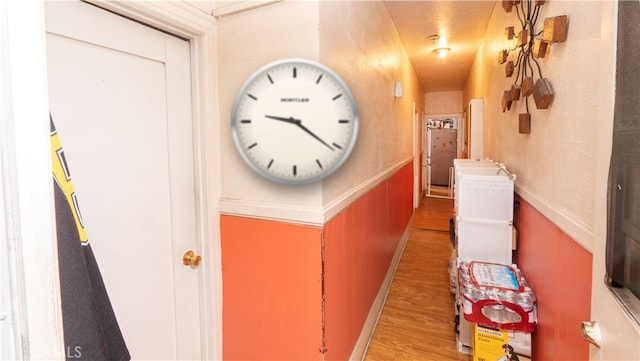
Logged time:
9h21
